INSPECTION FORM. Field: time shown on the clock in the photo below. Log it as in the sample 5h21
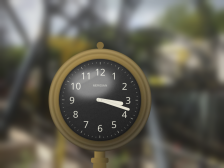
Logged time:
3h18
